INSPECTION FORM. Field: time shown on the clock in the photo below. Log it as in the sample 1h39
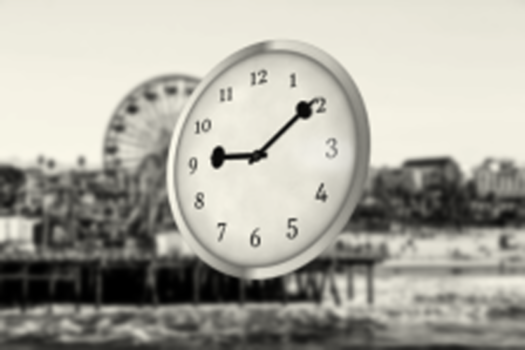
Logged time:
9h09
